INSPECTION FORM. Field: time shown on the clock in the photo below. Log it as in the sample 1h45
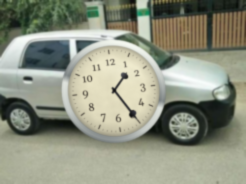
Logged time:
1h25
